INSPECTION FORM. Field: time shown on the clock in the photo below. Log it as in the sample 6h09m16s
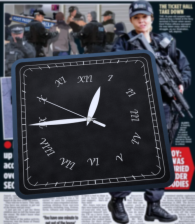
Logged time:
12h44m50s
